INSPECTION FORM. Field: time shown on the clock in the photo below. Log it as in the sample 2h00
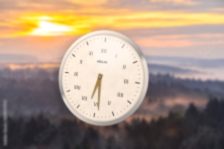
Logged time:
6h29
